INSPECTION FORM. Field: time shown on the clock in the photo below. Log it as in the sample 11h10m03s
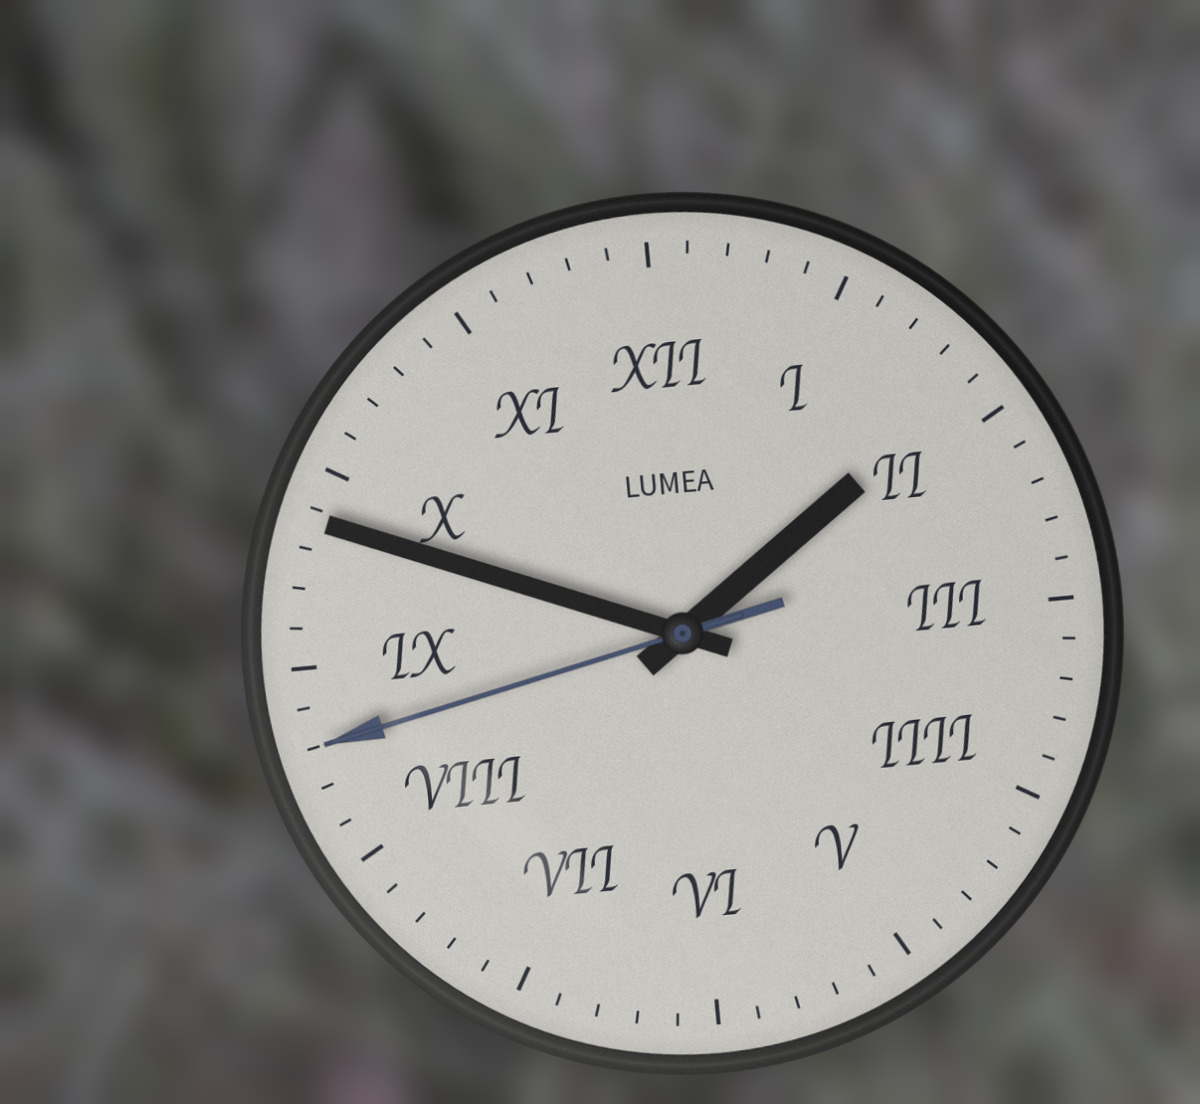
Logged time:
1h48m43s
